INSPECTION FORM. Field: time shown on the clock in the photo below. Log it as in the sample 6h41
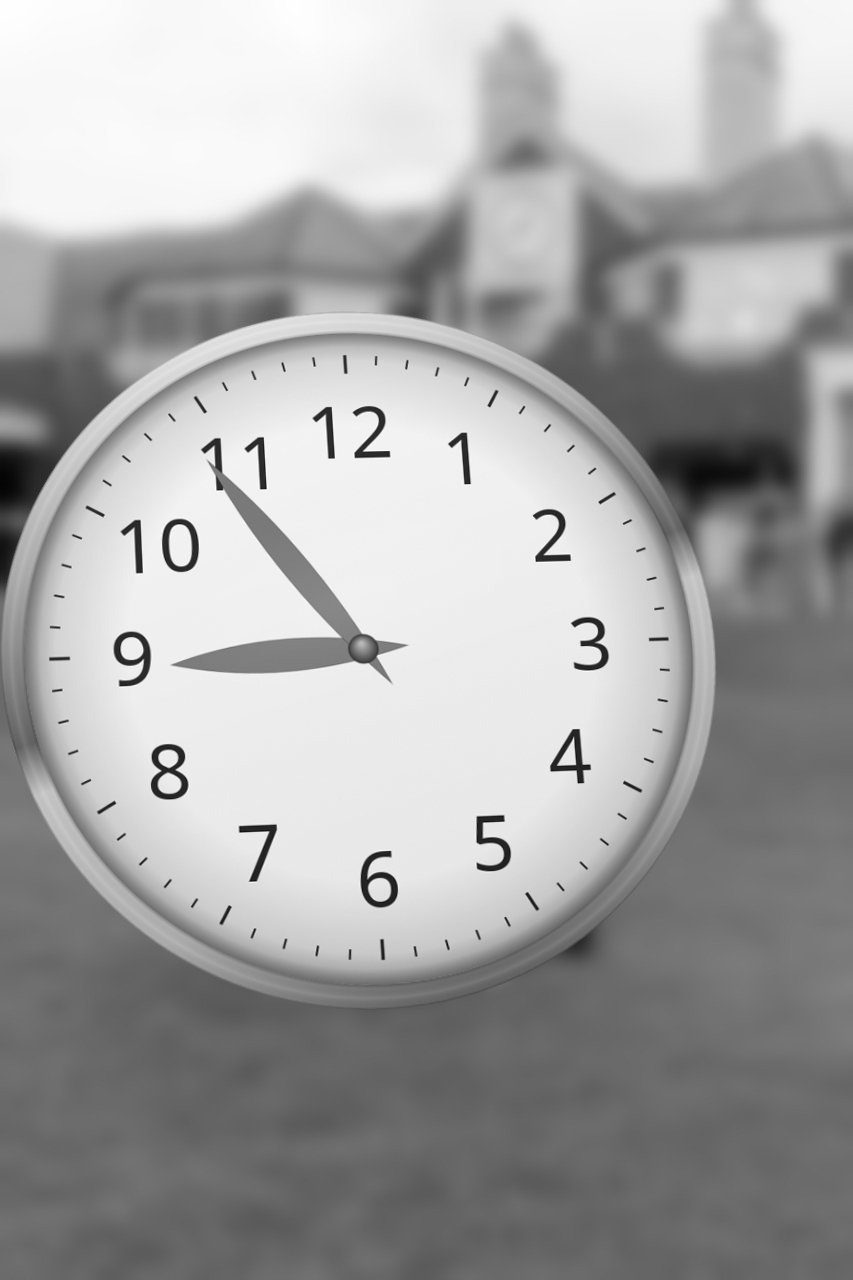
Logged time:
8h54
